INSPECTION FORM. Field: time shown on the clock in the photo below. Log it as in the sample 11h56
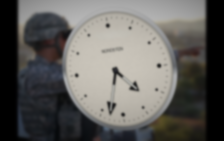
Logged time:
4h33
